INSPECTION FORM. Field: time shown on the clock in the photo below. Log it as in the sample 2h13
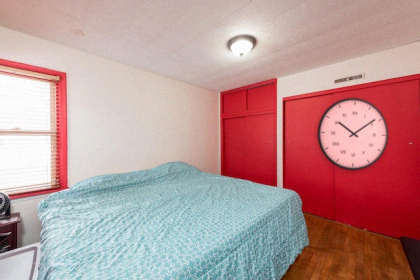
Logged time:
10h09
